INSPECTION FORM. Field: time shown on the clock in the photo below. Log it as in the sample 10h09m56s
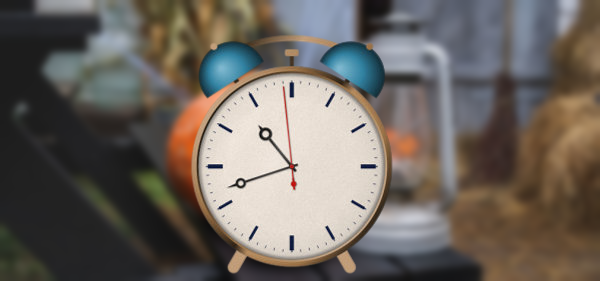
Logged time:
10h41m59s
